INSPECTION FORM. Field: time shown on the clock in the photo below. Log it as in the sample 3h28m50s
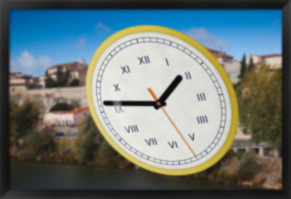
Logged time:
1h46m27s
